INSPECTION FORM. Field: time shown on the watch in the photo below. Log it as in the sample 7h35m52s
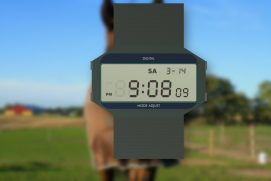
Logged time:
9h08m09s
